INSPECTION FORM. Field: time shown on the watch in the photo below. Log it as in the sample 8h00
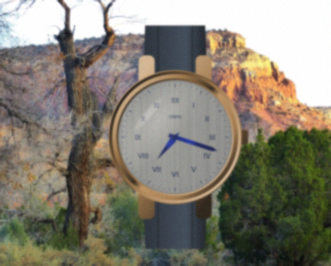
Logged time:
7h18
